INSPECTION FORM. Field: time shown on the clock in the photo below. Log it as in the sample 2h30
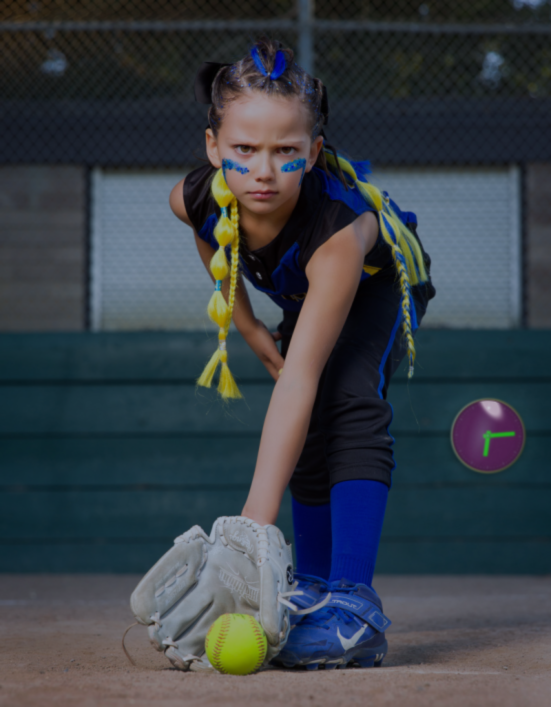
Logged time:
6h14
